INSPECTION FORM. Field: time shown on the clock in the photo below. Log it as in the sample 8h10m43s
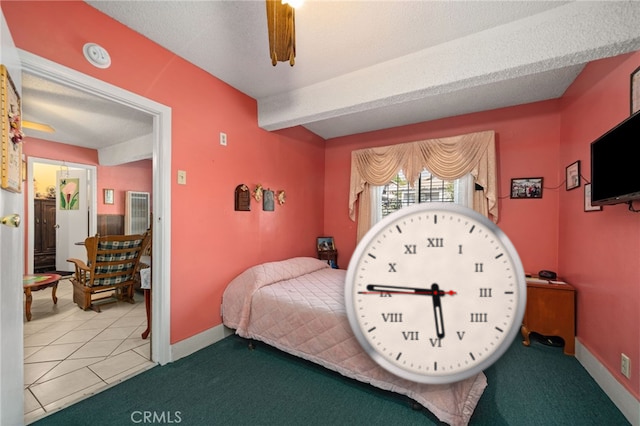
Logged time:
5h45m45s
